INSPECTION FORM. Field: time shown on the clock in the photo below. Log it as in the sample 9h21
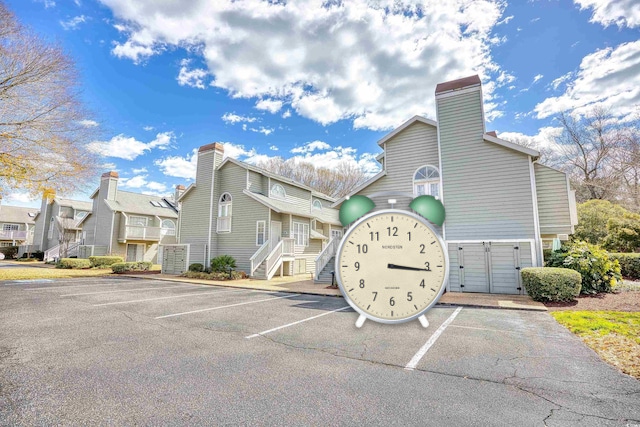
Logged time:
3h16
